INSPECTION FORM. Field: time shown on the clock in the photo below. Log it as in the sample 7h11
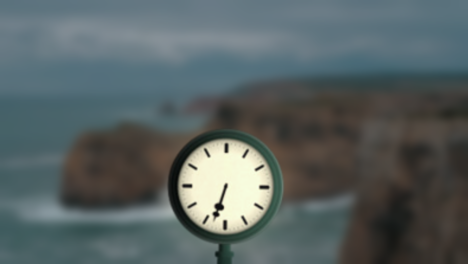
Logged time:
6h33
